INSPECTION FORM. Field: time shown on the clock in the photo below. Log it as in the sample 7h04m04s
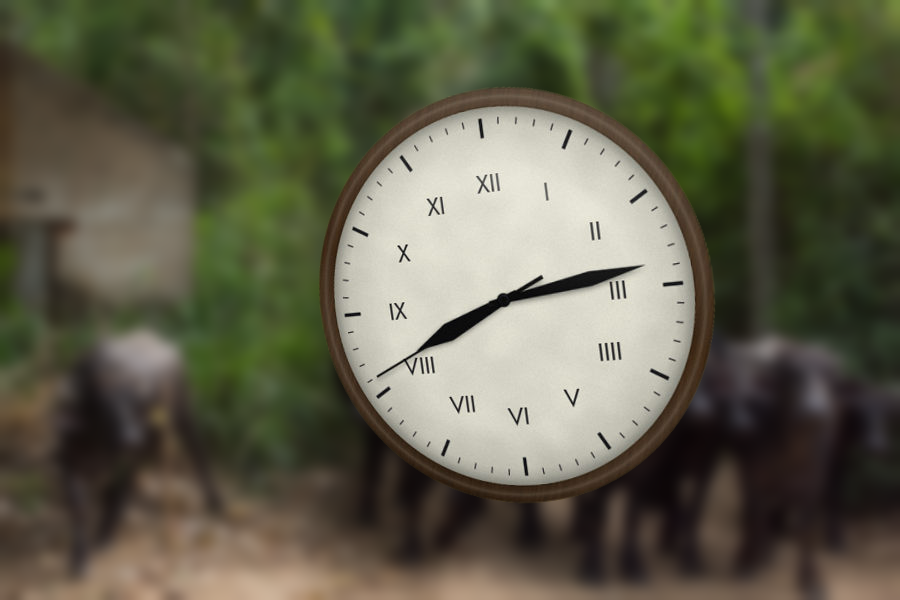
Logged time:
8h13m41s
